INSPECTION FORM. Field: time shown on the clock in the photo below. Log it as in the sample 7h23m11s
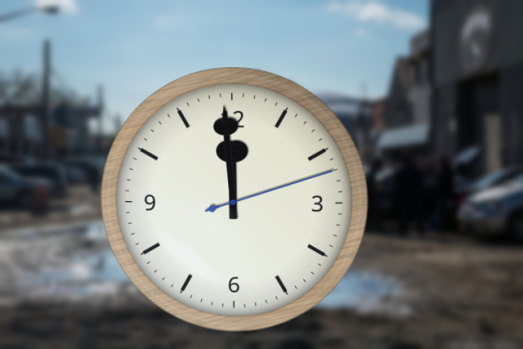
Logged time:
11h59m12s
